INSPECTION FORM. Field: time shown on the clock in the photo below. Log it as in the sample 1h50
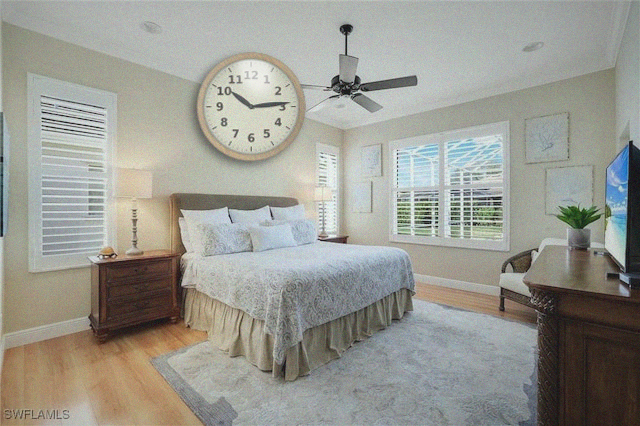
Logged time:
10h14
